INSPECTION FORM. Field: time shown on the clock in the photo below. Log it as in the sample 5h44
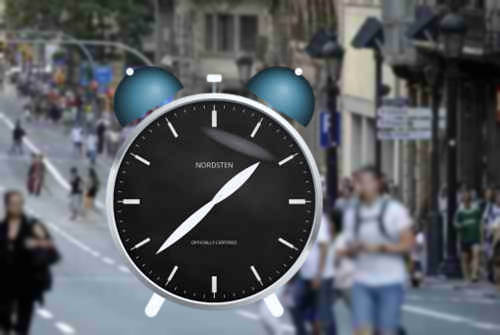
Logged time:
1h38
